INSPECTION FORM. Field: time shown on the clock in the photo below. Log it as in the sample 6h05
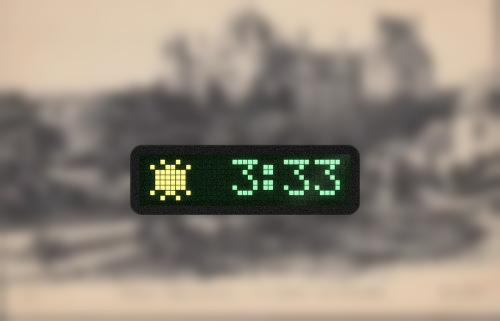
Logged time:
3h33
